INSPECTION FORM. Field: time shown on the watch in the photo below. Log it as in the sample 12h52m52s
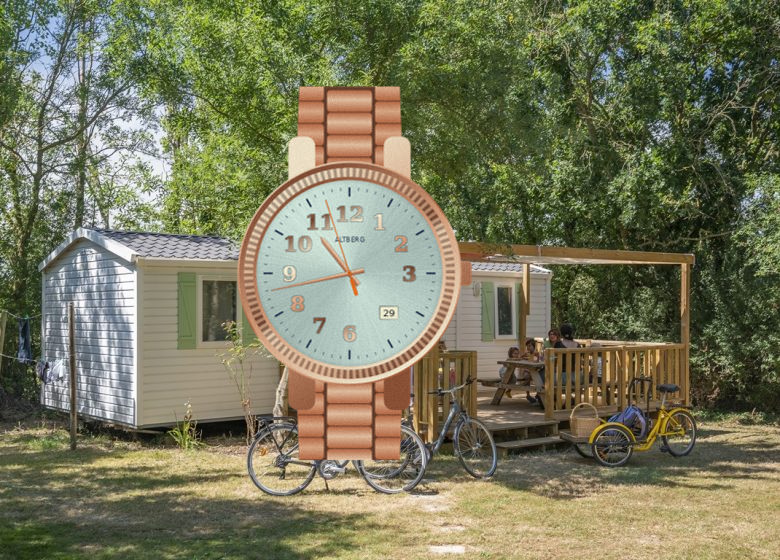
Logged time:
10h42m57s
